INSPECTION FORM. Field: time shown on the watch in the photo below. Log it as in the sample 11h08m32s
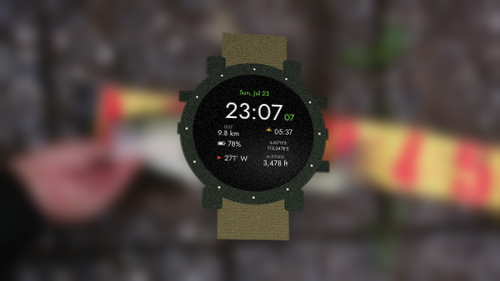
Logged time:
23h07m07s
